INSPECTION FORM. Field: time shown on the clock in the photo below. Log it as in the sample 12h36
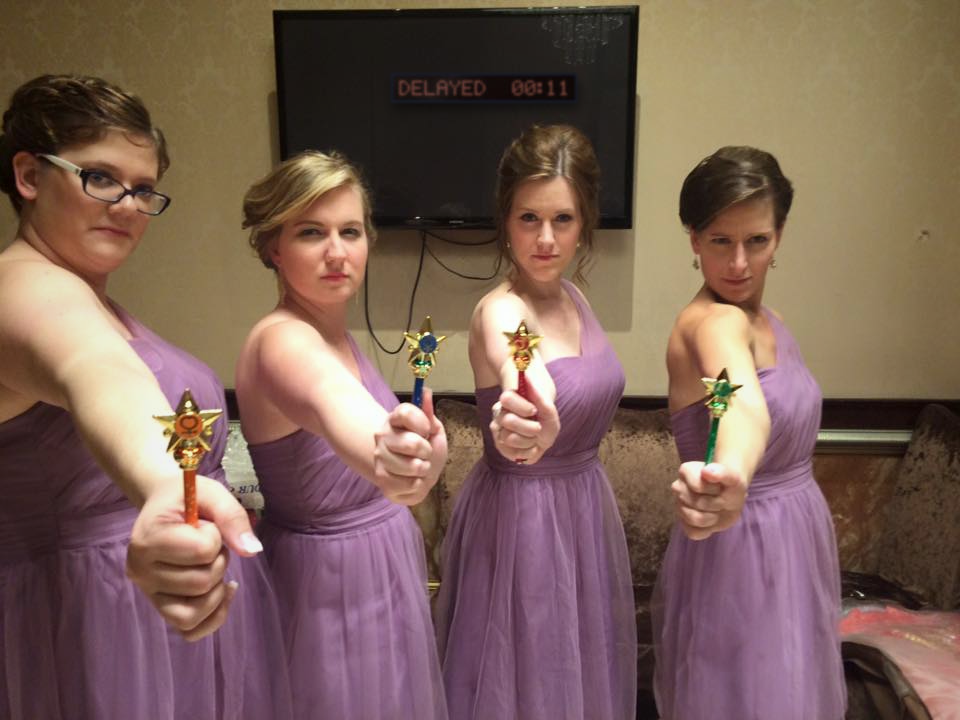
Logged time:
0h11
